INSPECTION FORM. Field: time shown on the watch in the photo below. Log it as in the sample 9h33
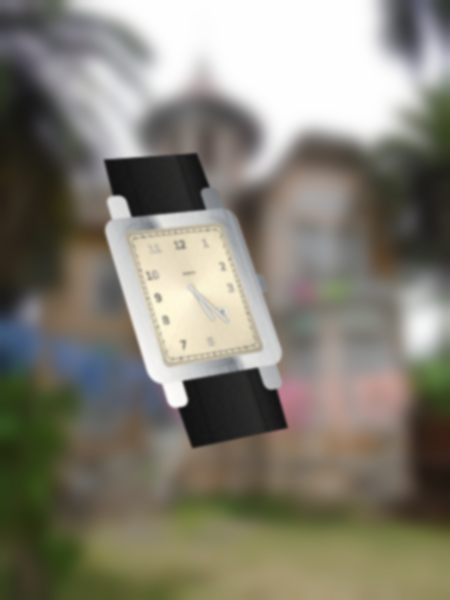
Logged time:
5h24
